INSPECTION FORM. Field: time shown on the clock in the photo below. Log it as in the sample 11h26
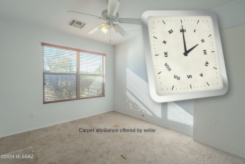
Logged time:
2h00
